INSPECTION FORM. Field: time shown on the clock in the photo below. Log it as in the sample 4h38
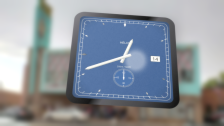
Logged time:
12h41
